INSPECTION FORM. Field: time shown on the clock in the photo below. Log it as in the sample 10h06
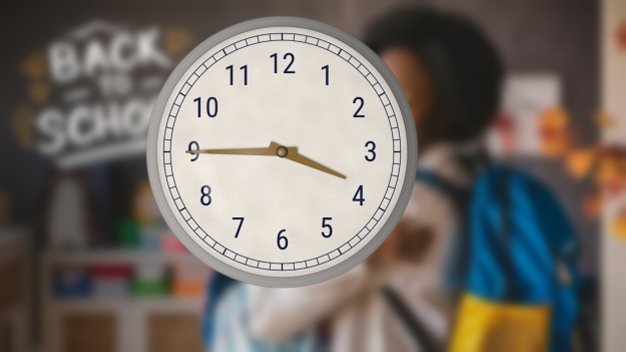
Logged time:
3h45
